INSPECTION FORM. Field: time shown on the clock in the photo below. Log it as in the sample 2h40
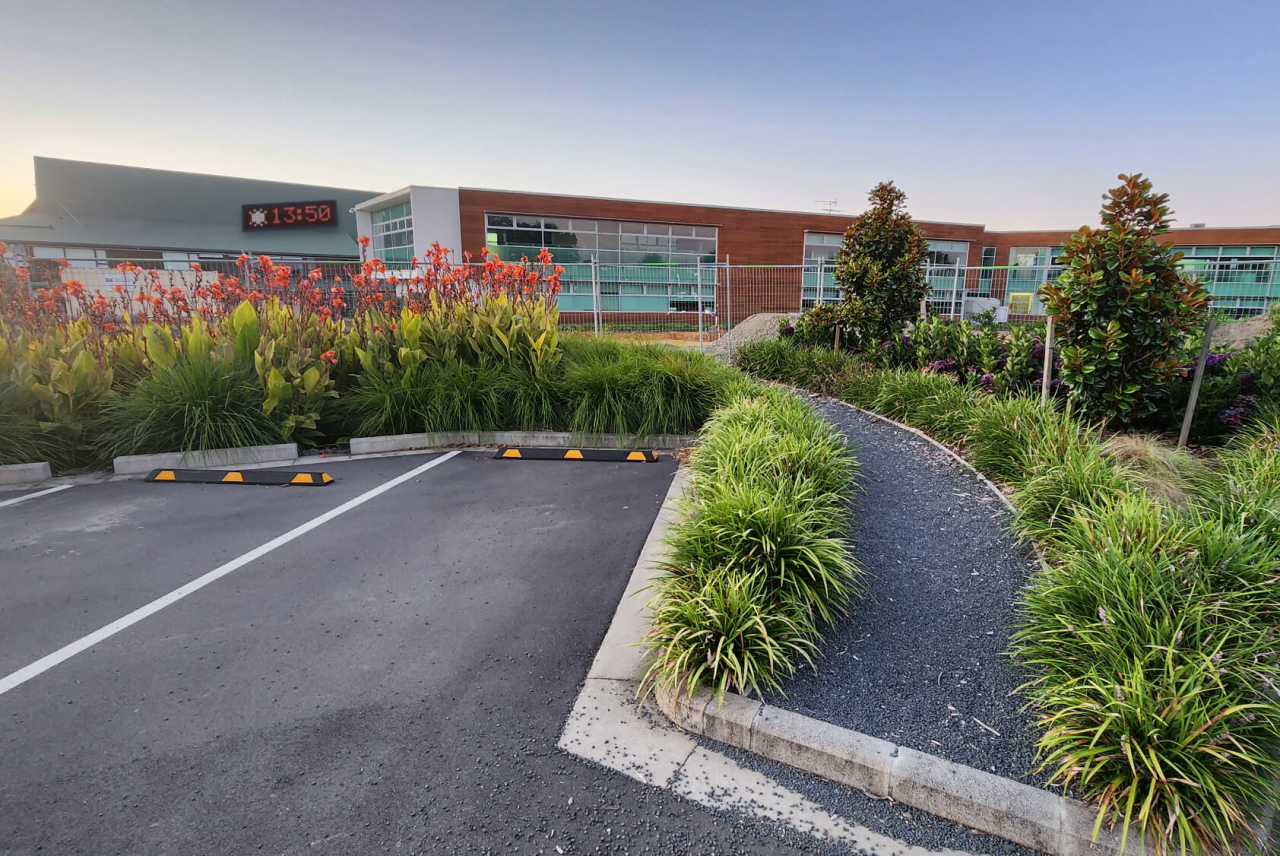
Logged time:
13h50
